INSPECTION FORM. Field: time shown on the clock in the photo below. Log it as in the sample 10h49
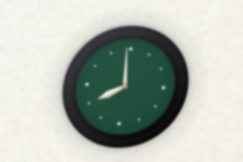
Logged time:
7h59
